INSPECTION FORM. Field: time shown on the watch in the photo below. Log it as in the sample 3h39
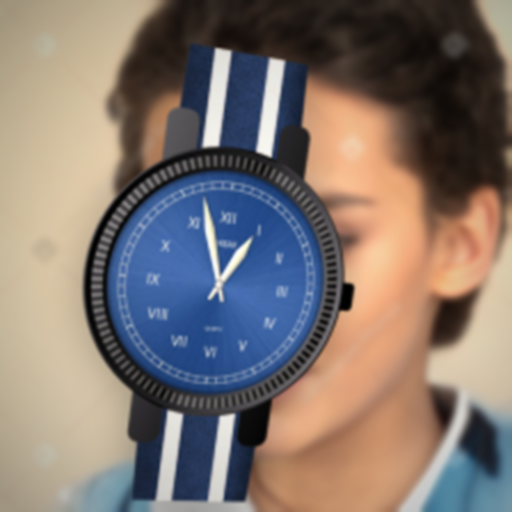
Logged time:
12h57
